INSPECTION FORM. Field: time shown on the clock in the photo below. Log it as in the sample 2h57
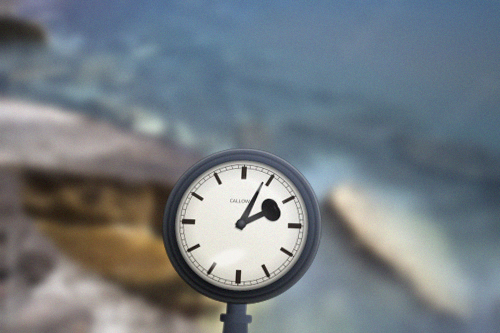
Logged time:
2h04
